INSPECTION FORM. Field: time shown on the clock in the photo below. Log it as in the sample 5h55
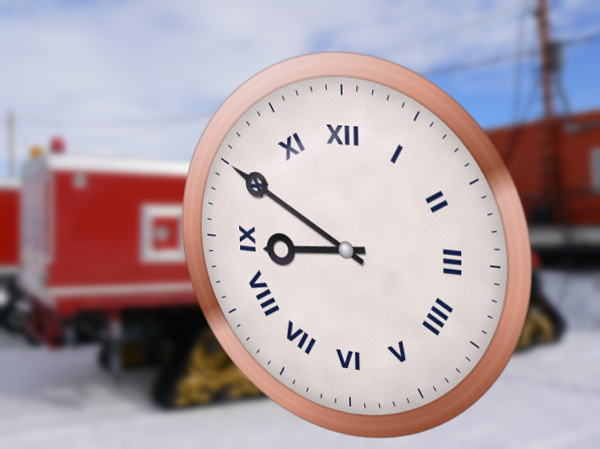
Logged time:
8h50
